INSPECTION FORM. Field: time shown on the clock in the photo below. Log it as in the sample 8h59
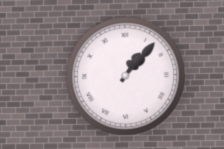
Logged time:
1h07
